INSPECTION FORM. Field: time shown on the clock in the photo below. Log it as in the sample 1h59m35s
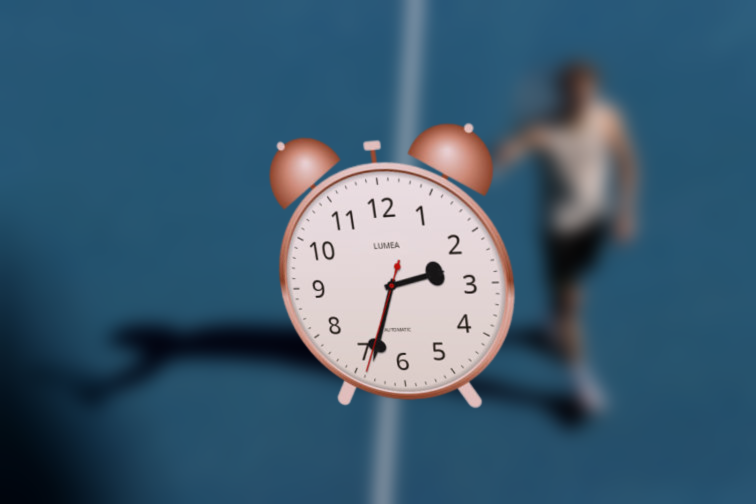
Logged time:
2h33m34s
